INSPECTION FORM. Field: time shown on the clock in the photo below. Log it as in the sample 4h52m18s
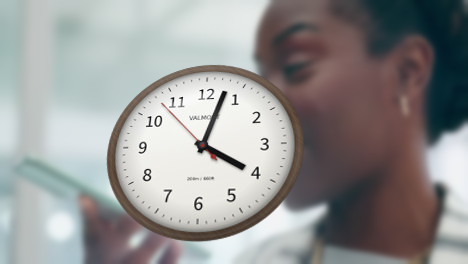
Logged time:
4h02m53s
